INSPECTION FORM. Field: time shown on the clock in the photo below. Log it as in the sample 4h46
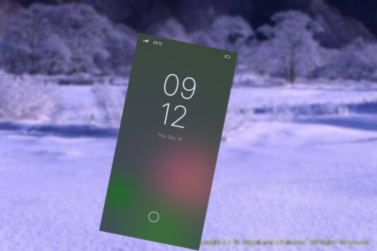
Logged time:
9h12
